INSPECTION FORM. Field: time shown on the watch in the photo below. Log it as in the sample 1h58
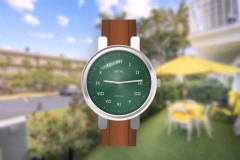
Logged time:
9h14
